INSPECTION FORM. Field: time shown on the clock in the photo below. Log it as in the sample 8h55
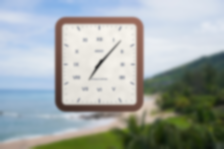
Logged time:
7h07
